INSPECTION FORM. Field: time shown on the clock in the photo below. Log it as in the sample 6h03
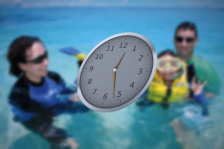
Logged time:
12h27
